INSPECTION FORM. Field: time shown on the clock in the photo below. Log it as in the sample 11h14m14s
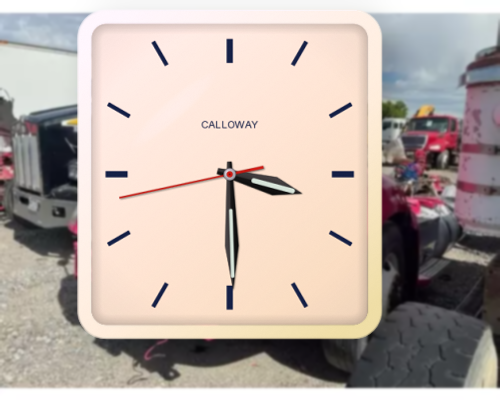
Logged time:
3h29m43s
